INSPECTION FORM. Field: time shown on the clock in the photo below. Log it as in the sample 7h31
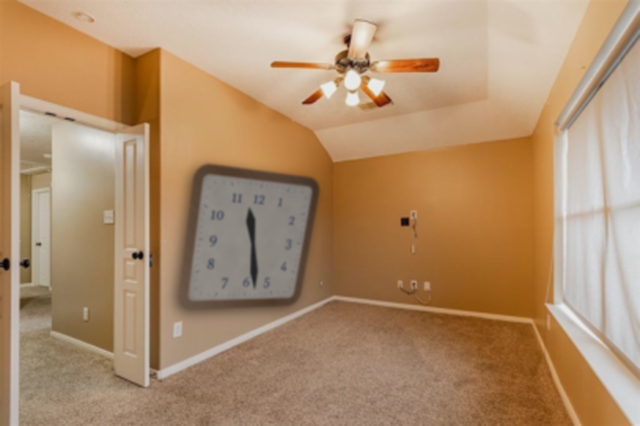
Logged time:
11h28
